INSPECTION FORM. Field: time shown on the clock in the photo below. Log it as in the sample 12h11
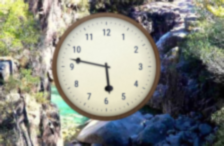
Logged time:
5h47
